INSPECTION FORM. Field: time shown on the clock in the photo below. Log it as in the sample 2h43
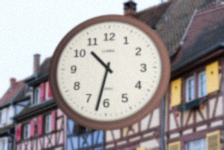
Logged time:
10h32
